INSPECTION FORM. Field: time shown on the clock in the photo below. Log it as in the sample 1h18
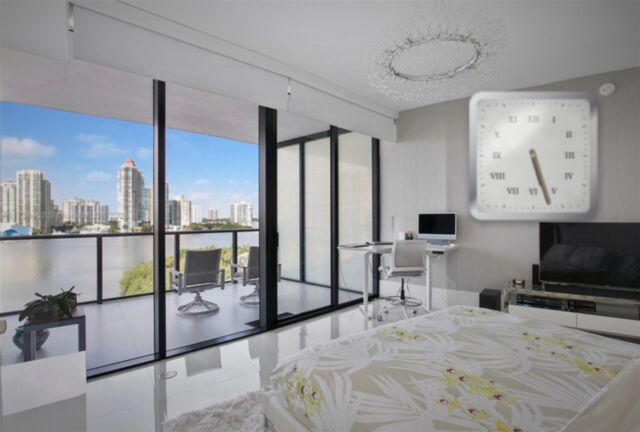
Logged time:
5h27
